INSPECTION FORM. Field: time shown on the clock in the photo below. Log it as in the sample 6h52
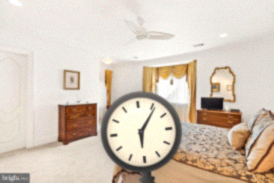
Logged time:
6h06
